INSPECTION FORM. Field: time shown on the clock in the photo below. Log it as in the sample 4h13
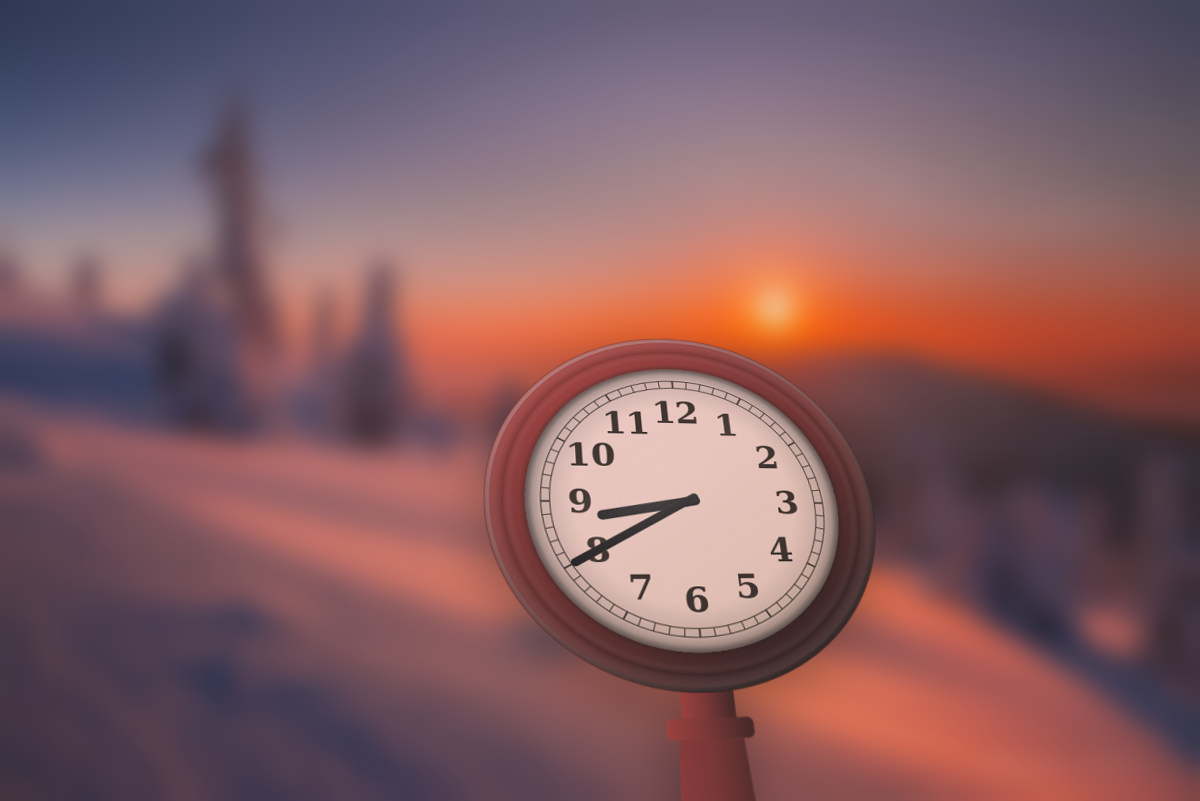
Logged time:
8h40
